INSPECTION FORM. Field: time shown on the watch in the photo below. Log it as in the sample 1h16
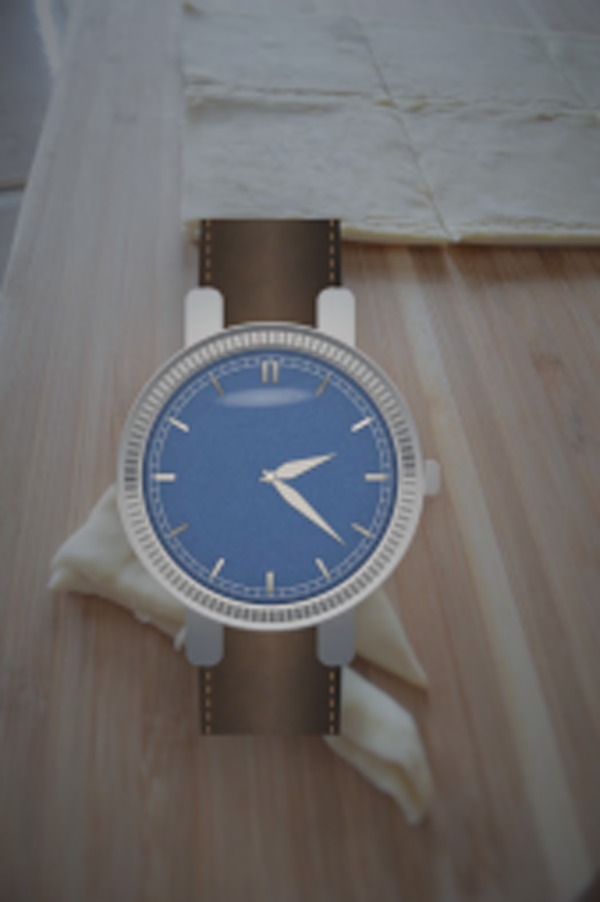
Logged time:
2h22
